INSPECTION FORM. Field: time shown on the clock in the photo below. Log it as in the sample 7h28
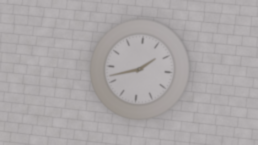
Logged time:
1h42
